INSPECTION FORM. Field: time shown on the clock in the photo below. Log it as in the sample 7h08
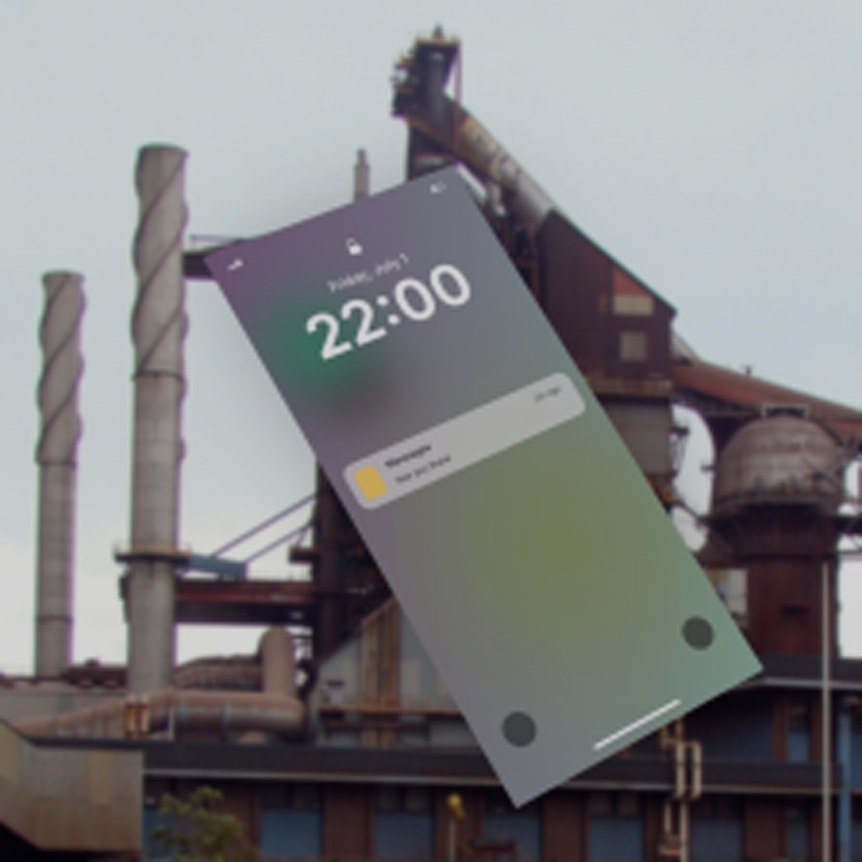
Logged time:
22h00
